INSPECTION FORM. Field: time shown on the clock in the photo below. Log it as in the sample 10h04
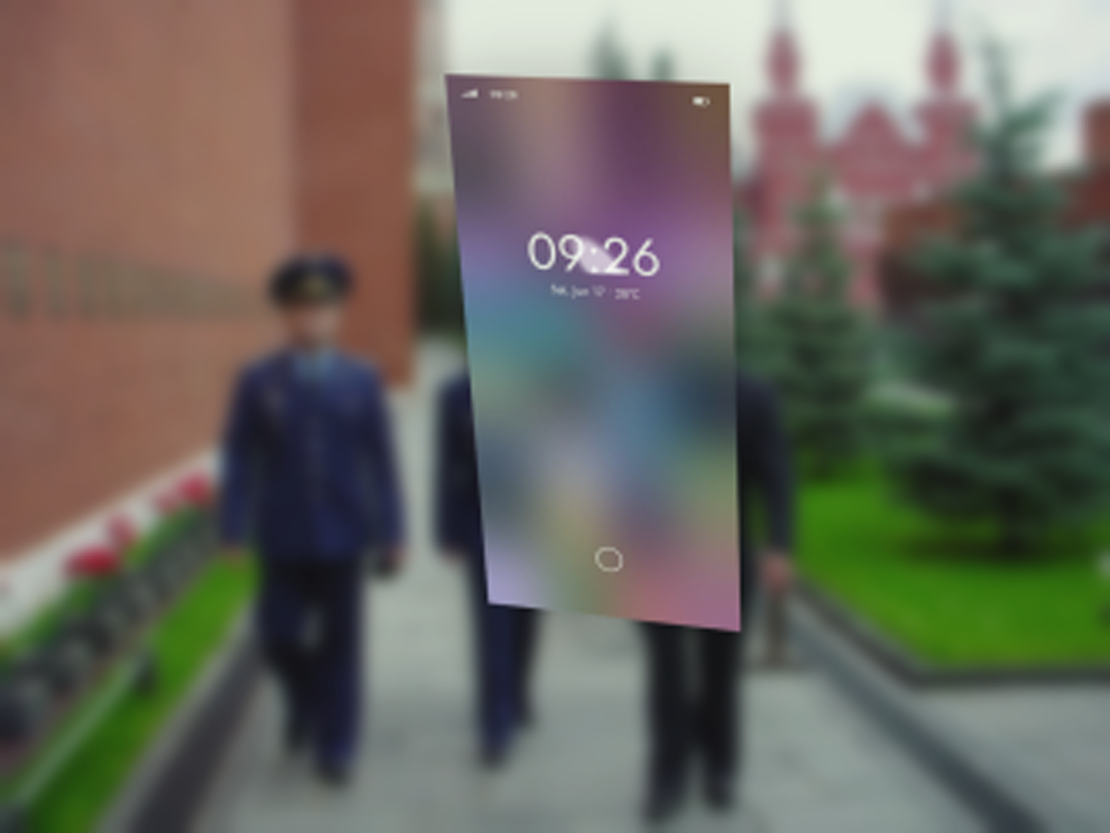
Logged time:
9h26
